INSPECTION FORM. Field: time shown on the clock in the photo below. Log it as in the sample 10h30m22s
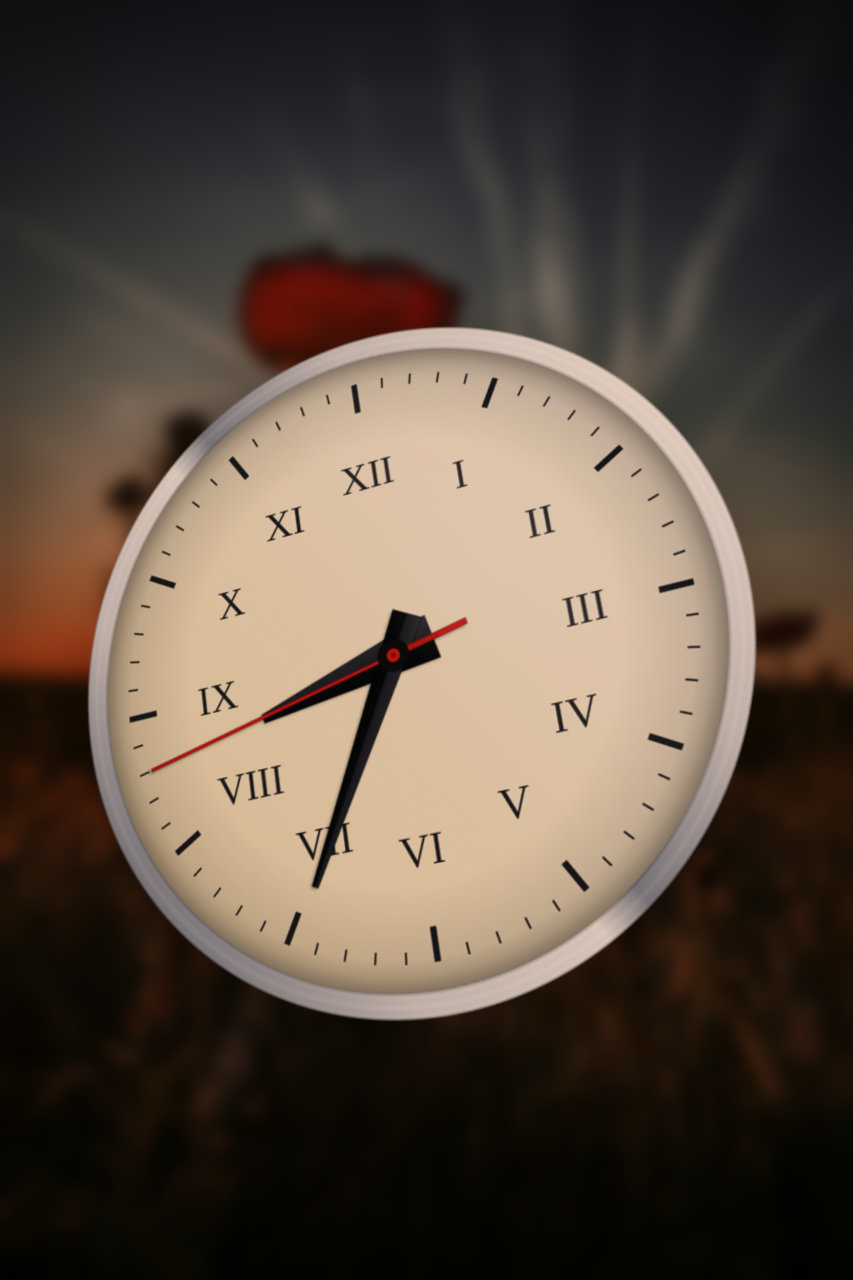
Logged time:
8h34m43s
